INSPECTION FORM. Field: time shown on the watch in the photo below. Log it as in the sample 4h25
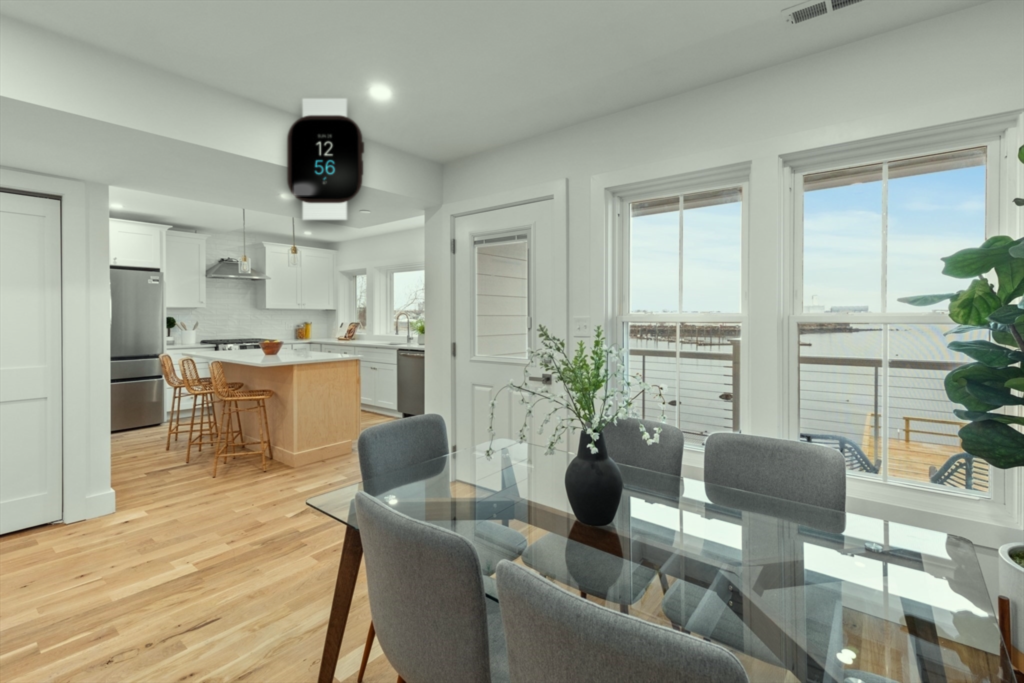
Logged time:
12h56
